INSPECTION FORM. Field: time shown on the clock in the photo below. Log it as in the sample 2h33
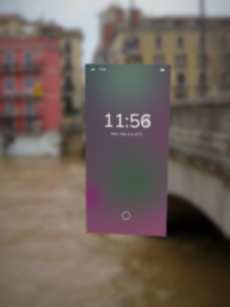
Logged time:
11h56
